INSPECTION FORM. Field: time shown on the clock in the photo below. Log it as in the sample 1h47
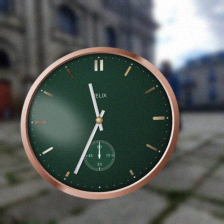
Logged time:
11h34
